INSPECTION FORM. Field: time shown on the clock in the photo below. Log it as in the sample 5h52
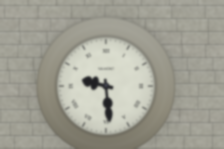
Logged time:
9h29
